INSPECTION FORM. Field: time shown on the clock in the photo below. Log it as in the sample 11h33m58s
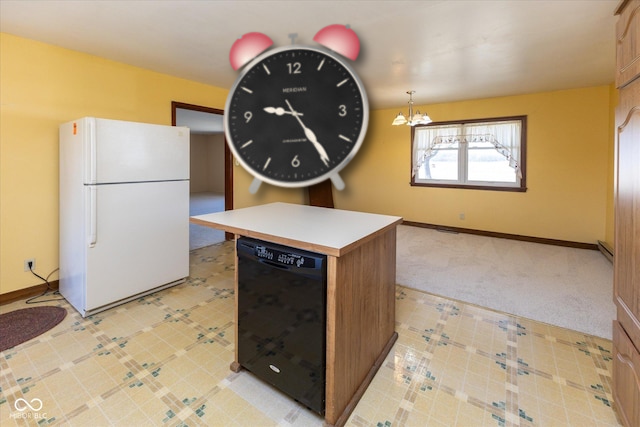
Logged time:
9h24m25s
